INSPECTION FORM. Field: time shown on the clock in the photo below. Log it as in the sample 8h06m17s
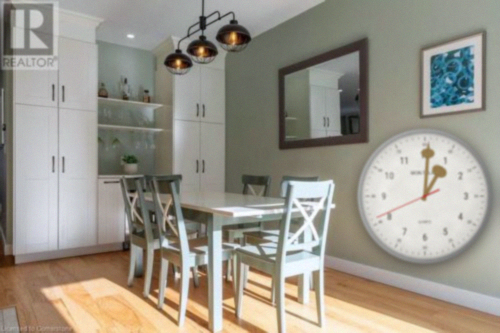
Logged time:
1h00m41s
